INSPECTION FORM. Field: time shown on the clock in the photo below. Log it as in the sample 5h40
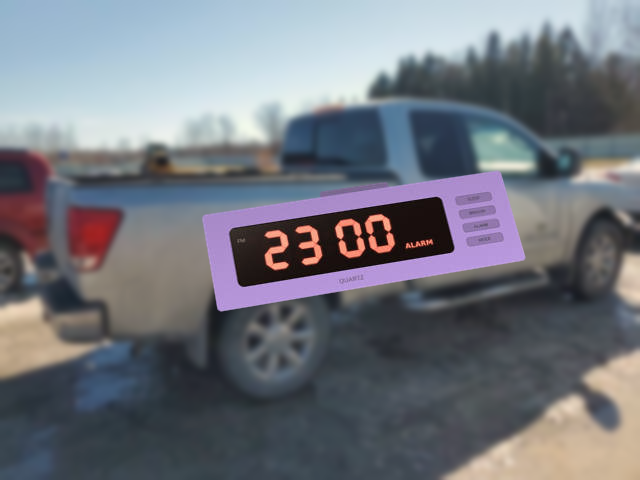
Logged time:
23h00
